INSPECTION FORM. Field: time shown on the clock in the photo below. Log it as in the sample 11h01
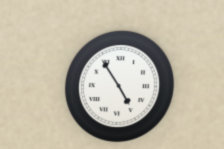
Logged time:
4h54
